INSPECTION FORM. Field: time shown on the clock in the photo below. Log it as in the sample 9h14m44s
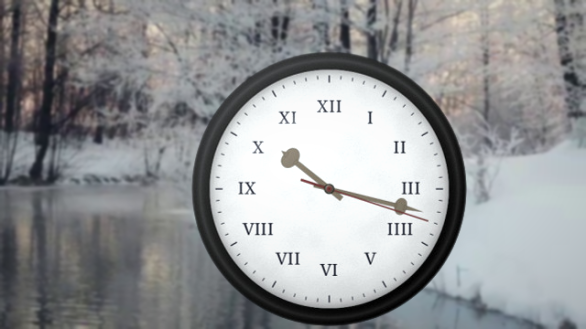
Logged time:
10h17m18s
